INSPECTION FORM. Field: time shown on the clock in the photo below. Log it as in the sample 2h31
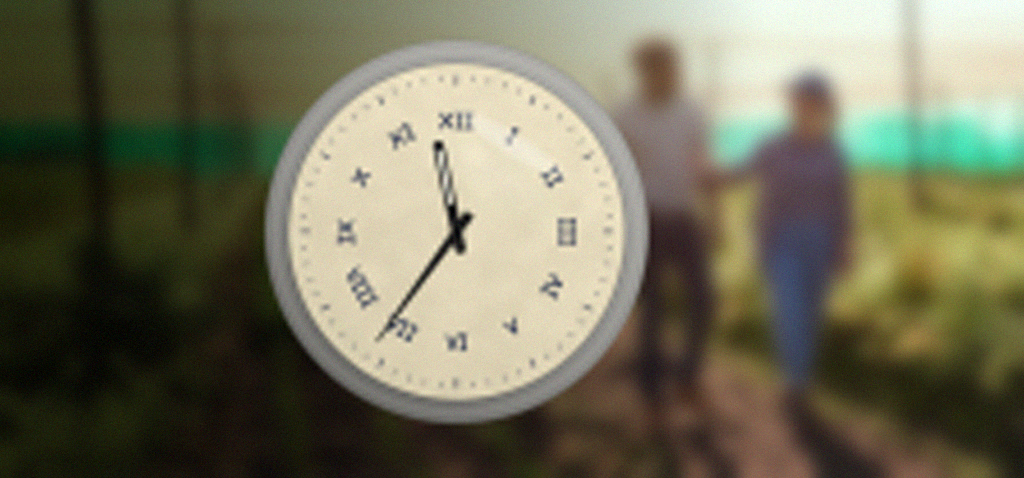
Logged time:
11h36
